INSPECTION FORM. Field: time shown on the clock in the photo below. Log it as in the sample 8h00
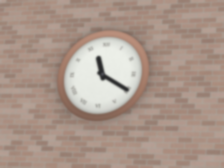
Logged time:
11h20
